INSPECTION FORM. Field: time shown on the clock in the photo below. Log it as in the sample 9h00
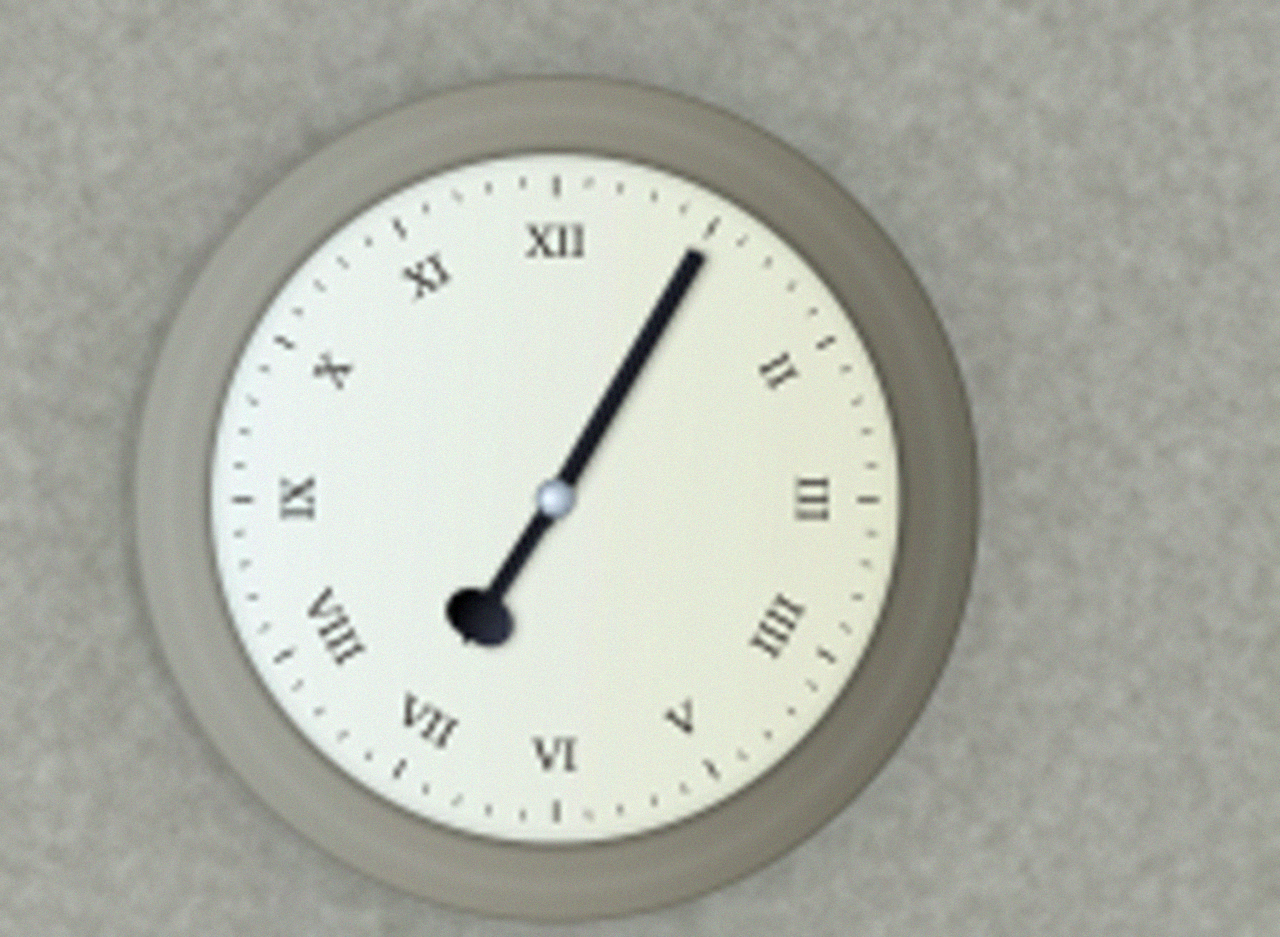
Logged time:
7h05
